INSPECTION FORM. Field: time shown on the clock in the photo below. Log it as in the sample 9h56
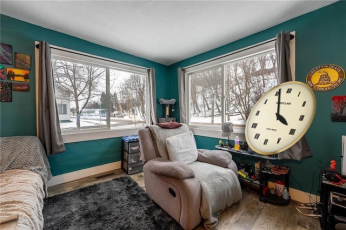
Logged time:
3h56
